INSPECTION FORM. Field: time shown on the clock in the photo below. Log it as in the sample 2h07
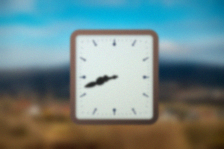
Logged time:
8h42
